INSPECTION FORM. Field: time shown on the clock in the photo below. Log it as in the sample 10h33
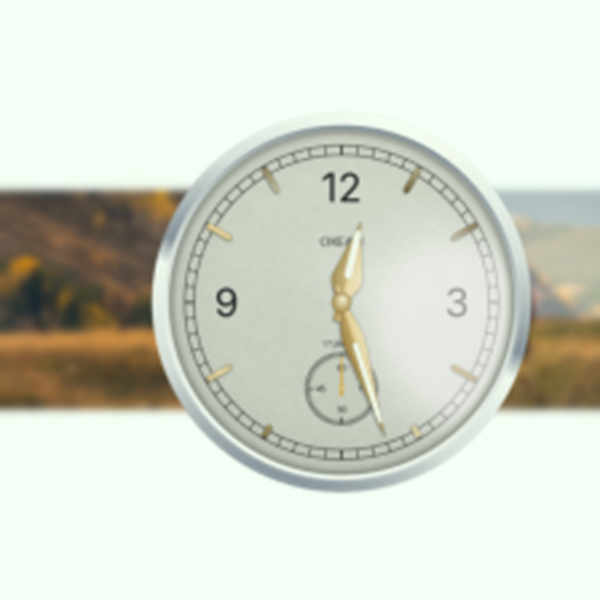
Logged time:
12h27
